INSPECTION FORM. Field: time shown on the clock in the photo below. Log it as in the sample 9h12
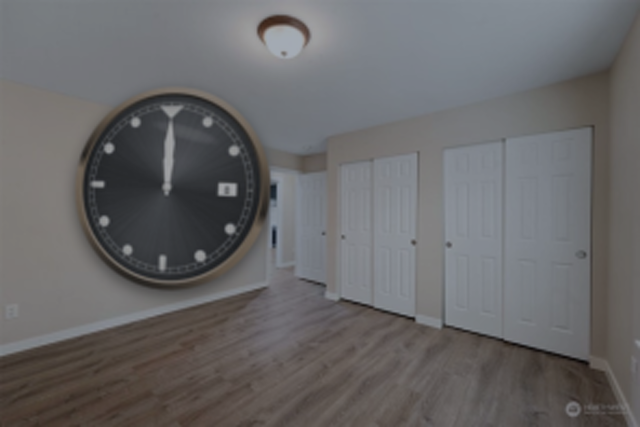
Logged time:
12h00
